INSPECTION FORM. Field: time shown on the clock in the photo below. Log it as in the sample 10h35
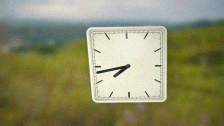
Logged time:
7h43
